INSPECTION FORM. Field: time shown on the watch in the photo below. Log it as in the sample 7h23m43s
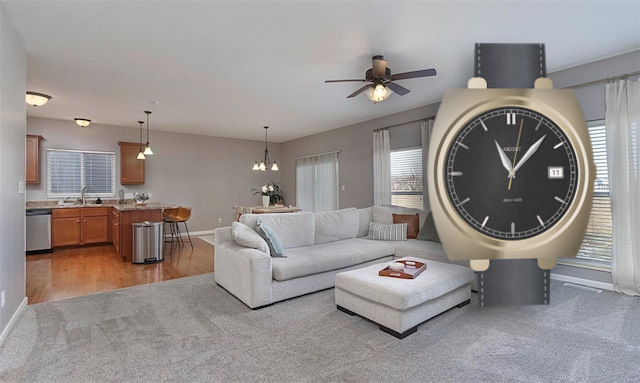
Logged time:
11h07m02s
